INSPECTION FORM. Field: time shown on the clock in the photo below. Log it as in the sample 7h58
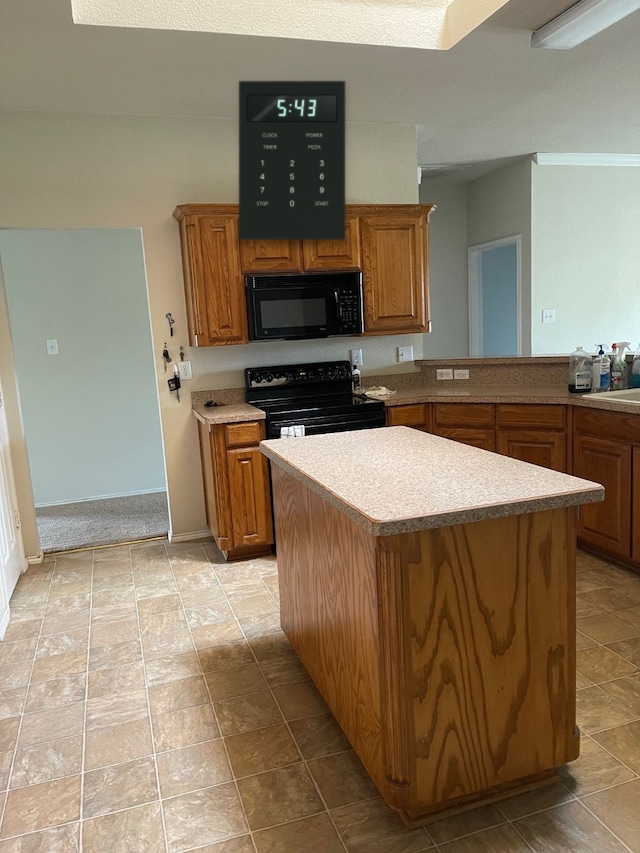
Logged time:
5h43
